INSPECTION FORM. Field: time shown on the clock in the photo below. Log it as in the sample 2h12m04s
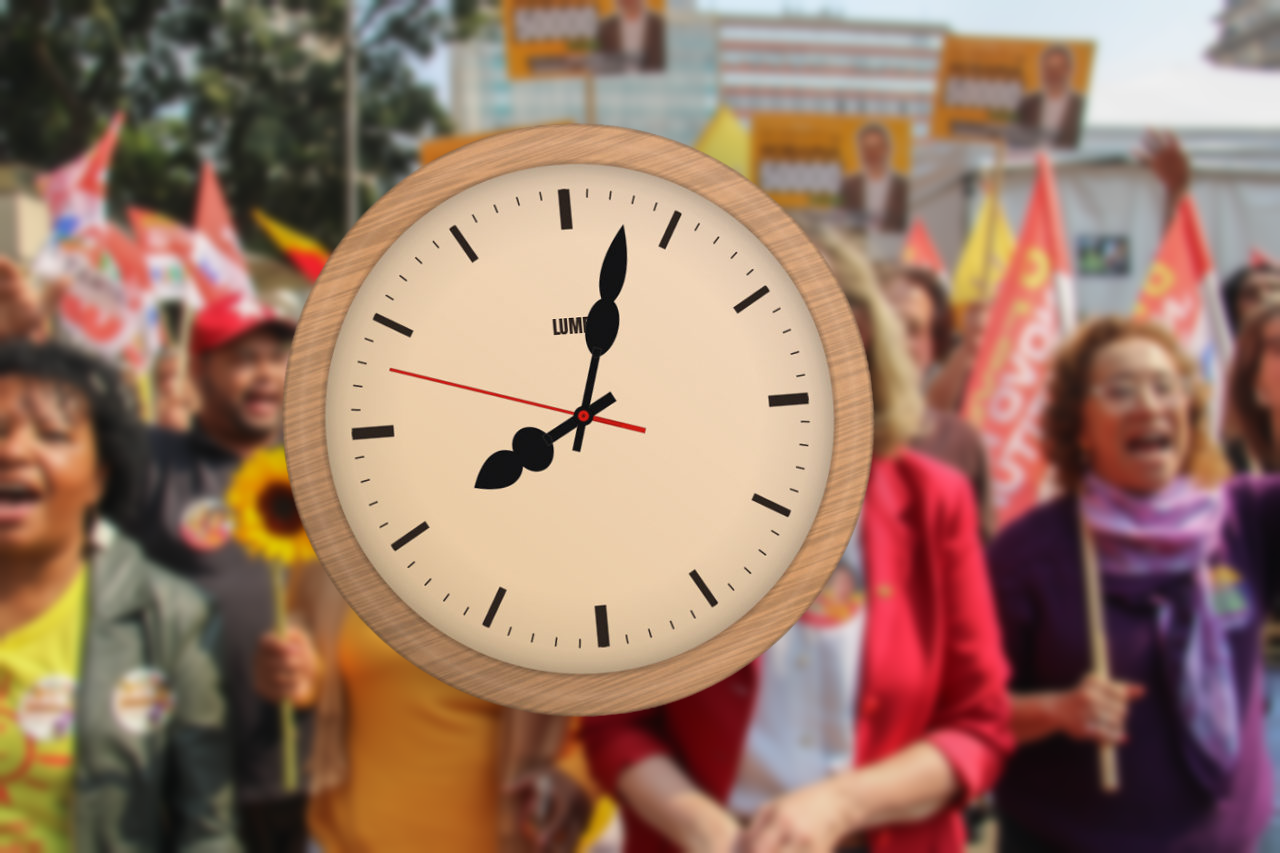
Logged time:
8h02m48s
